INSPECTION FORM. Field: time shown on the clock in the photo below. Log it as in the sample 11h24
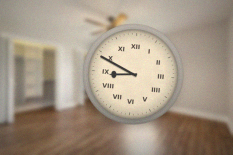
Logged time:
8h49
